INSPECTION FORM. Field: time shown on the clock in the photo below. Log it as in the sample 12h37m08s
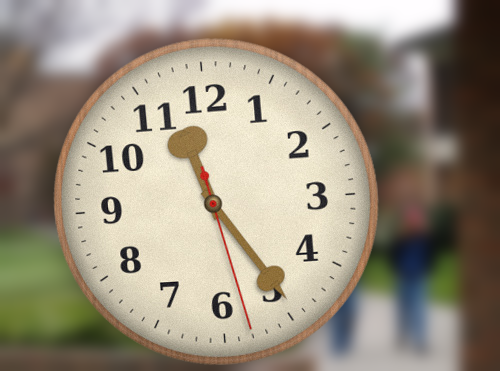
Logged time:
11h24m28s
